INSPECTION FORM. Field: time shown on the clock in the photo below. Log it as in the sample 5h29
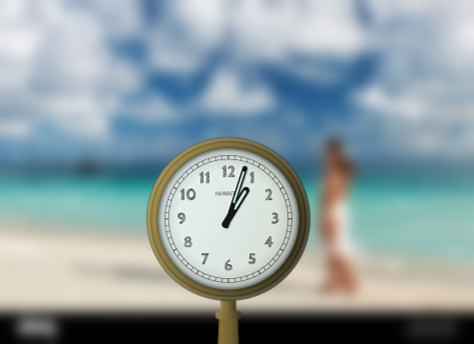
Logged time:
1h03
